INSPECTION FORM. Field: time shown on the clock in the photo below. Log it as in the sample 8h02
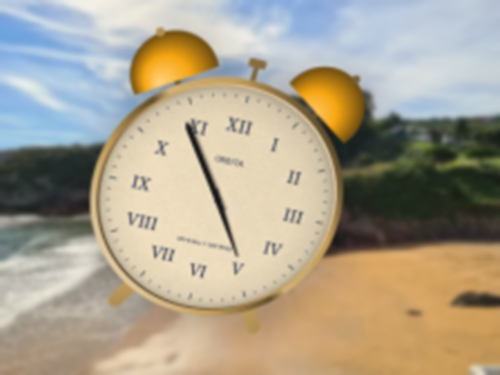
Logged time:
4h54
